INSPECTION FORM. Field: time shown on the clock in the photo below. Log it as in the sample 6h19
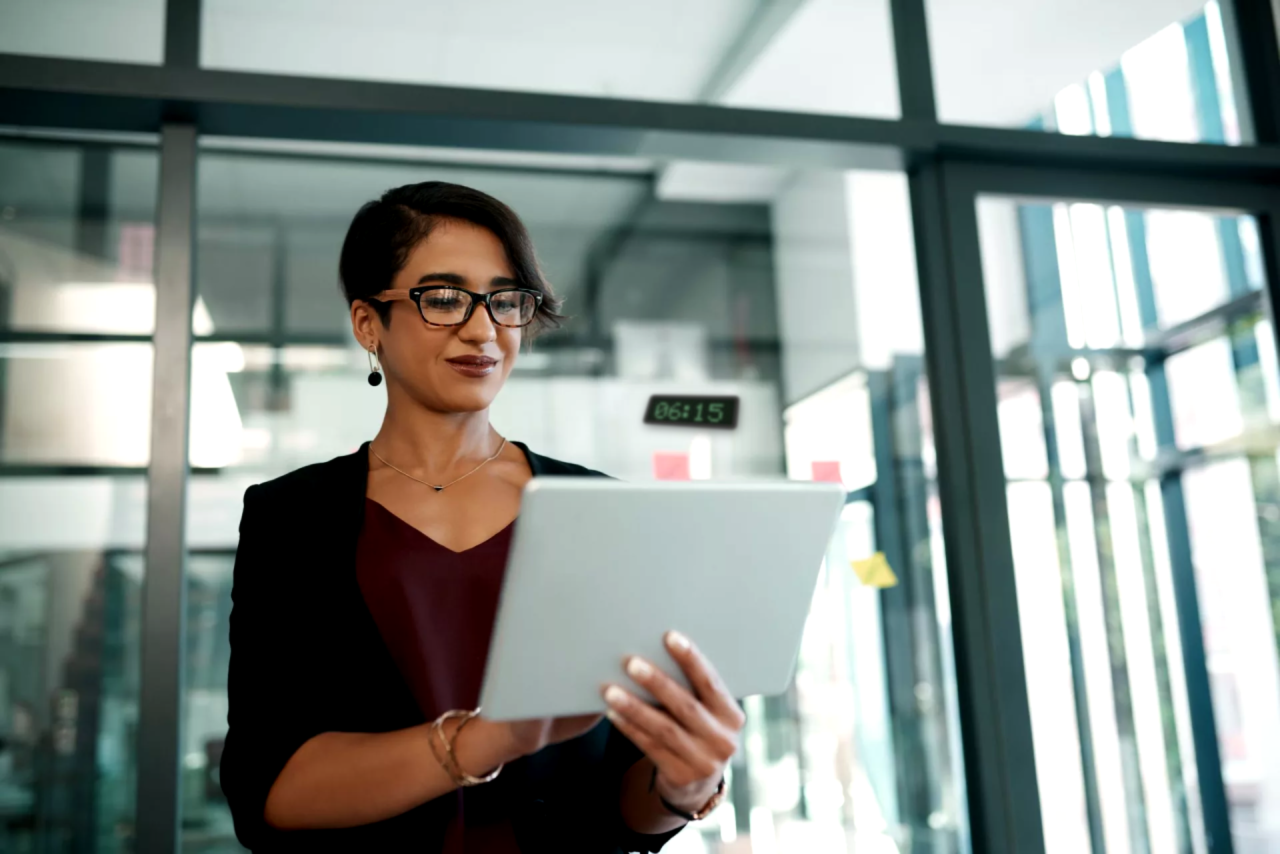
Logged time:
6h15
